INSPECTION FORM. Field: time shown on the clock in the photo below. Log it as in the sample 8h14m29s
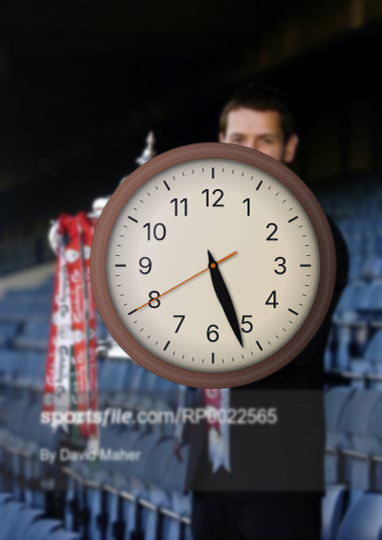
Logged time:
5h26m40s
